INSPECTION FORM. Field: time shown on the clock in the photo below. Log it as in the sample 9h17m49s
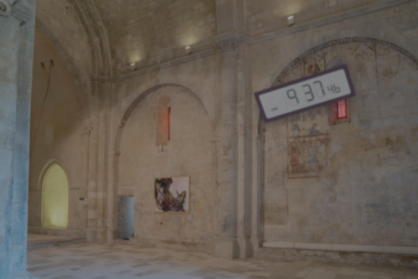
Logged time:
9h37m46s
